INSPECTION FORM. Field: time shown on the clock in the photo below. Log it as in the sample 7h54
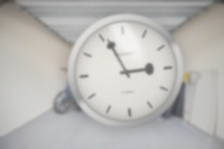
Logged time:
2h56
